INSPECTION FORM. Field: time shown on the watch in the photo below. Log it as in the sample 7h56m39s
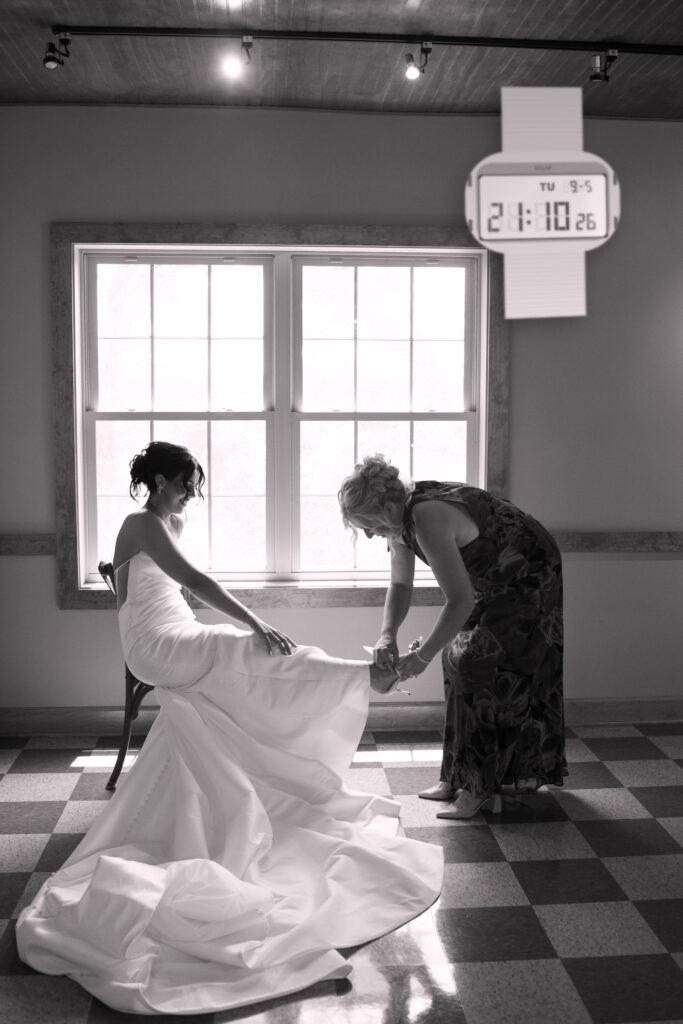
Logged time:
21h10m26s
